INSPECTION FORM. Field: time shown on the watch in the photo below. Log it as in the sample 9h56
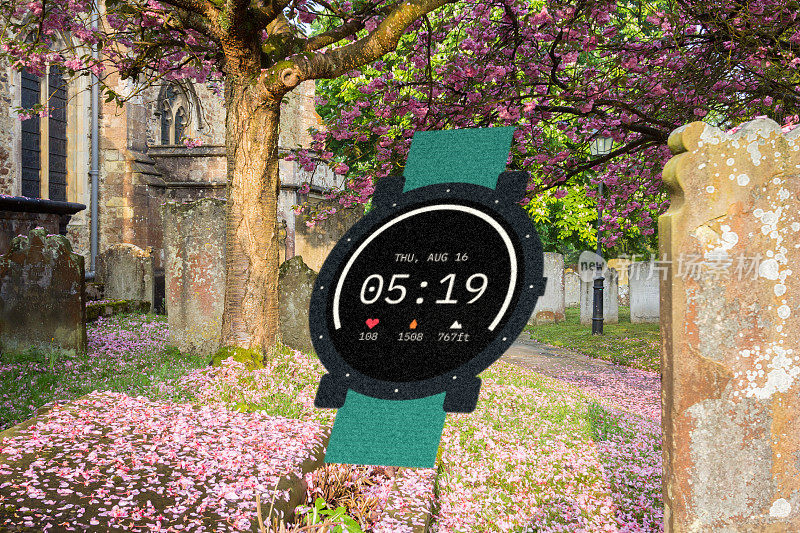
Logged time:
5h19
